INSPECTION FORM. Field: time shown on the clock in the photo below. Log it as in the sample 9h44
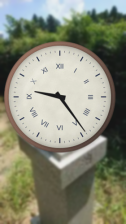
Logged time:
9h24
